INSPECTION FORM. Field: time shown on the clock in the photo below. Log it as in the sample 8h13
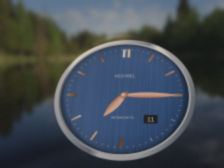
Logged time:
7h15
